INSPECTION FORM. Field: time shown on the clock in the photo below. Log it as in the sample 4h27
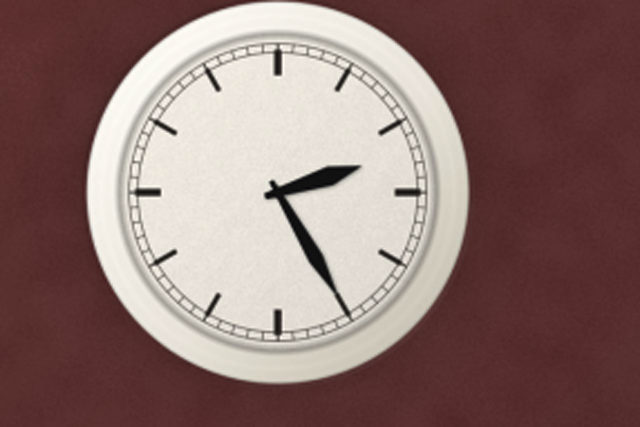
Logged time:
2h25
